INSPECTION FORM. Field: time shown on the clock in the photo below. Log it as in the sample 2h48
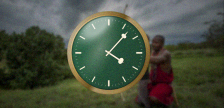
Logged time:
4h07
